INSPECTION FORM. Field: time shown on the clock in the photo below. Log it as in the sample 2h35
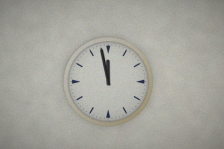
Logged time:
11h58
